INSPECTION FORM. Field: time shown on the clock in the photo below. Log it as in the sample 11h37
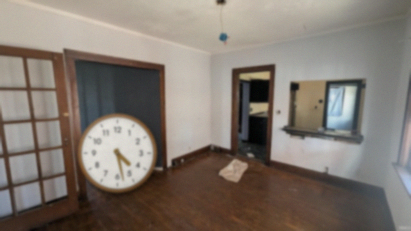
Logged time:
4h28
